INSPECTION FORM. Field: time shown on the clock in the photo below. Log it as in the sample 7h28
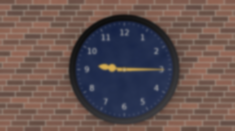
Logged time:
9h15
